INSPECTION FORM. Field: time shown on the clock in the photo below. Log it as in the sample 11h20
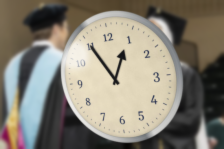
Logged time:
12h55
